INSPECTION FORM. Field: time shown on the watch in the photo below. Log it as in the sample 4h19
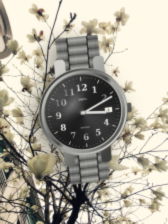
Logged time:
3h11
